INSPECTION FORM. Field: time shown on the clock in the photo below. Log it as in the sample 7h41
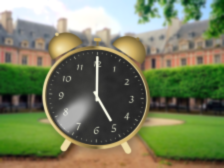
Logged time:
5h00
